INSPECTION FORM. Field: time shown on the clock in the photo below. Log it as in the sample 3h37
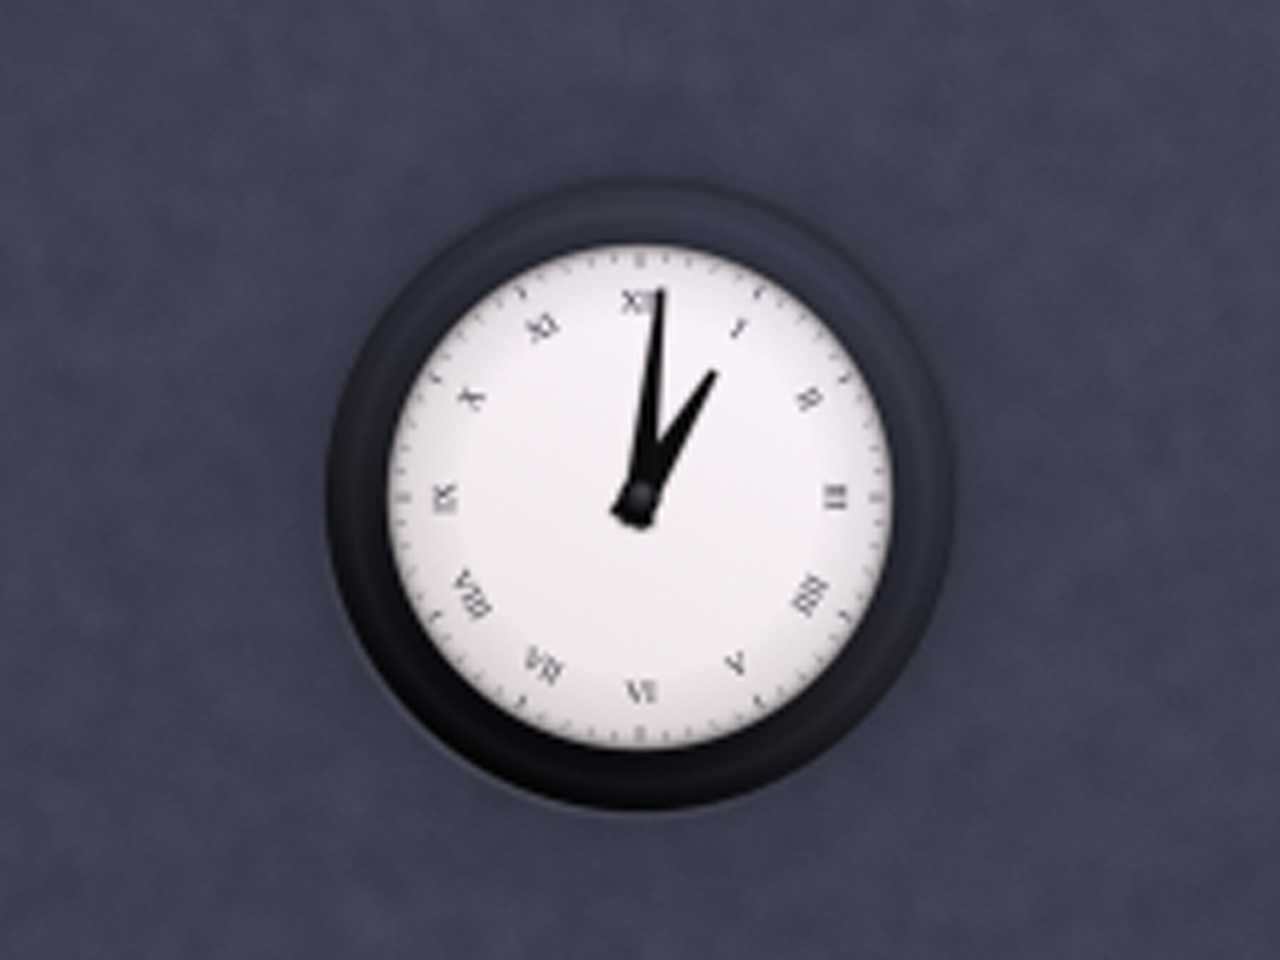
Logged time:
1h01
